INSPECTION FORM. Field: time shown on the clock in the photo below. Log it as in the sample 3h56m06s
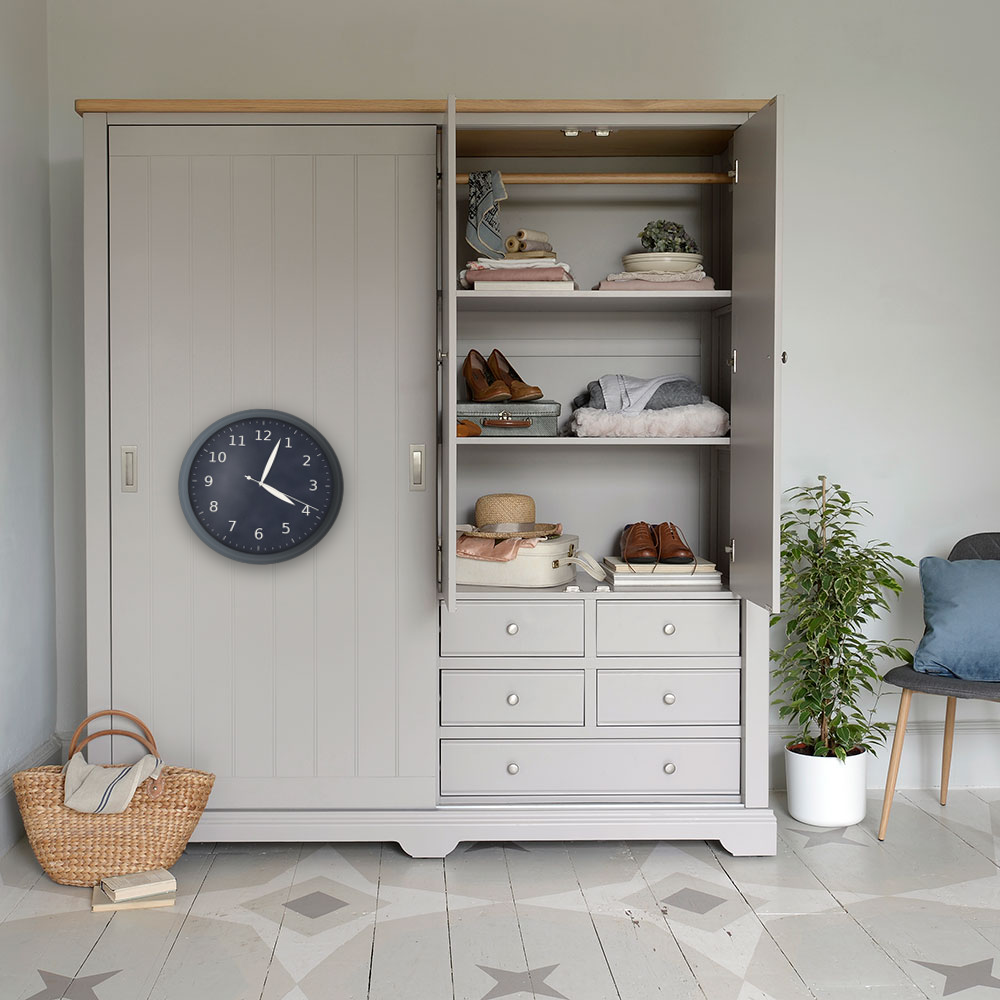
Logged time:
4h03m19s
